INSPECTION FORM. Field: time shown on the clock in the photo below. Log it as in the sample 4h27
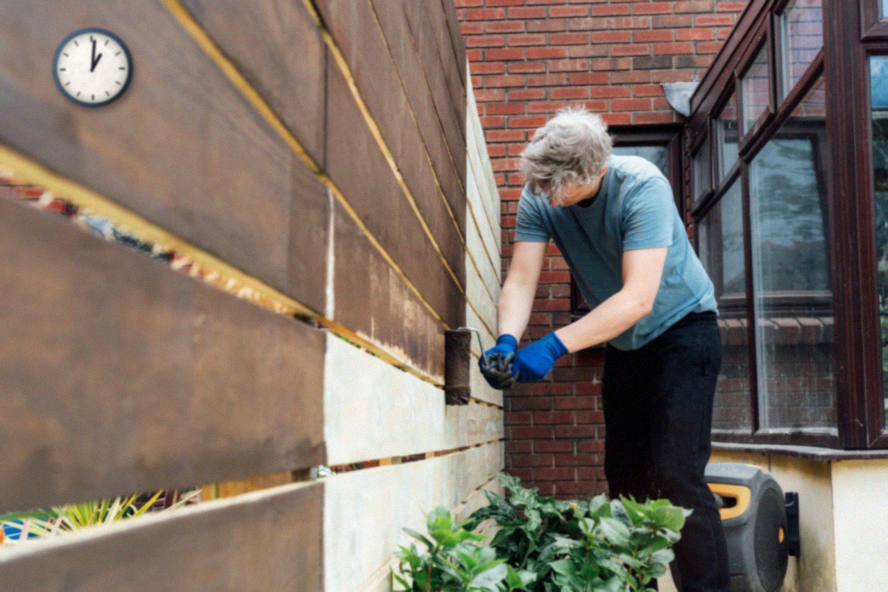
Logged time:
1h01
